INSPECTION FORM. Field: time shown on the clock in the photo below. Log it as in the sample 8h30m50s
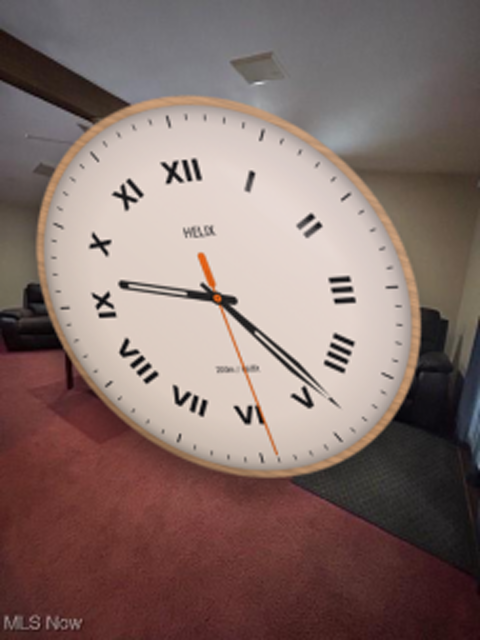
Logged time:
9h23m29s
